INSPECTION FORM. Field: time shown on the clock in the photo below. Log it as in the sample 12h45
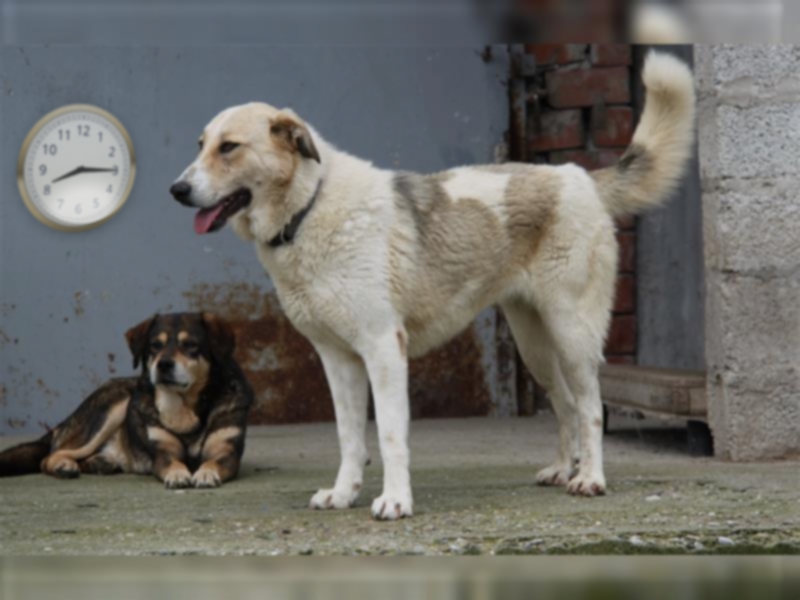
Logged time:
8h15
